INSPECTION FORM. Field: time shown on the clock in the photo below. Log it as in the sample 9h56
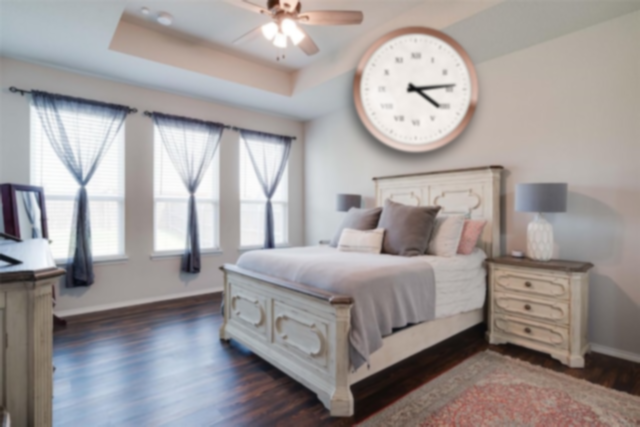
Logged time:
4h14
